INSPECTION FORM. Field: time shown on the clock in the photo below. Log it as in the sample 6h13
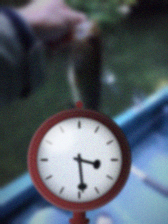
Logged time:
3h29
